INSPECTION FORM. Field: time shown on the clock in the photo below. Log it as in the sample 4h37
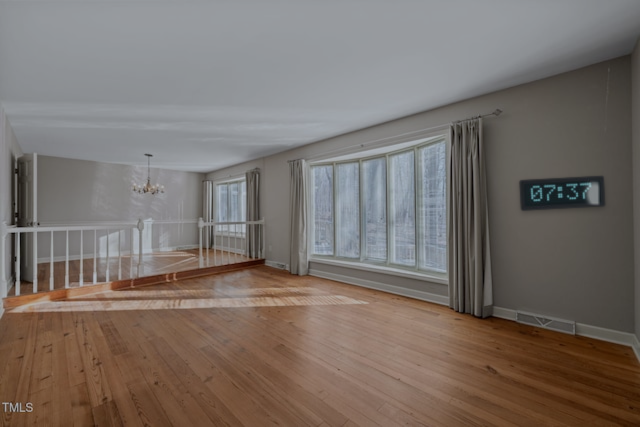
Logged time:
7h37
